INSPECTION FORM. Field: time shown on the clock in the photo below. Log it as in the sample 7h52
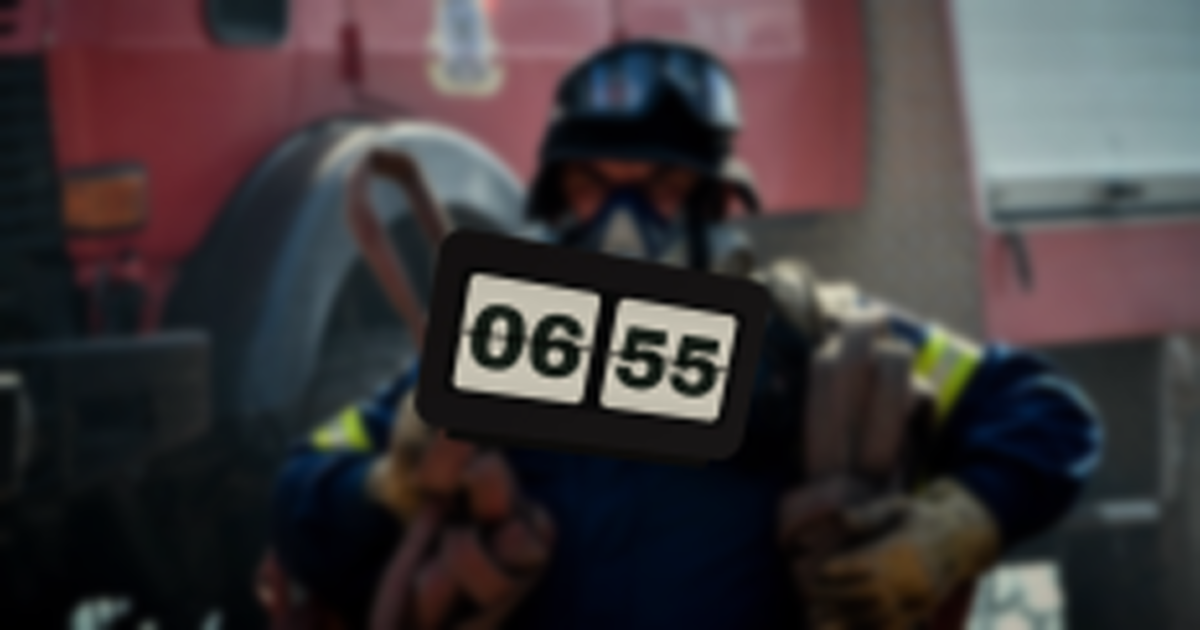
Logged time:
6h55
